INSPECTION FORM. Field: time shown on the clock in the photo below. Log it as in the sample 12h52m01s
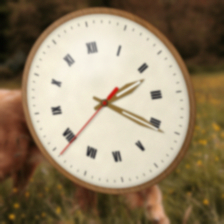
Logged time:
2h20m39s
